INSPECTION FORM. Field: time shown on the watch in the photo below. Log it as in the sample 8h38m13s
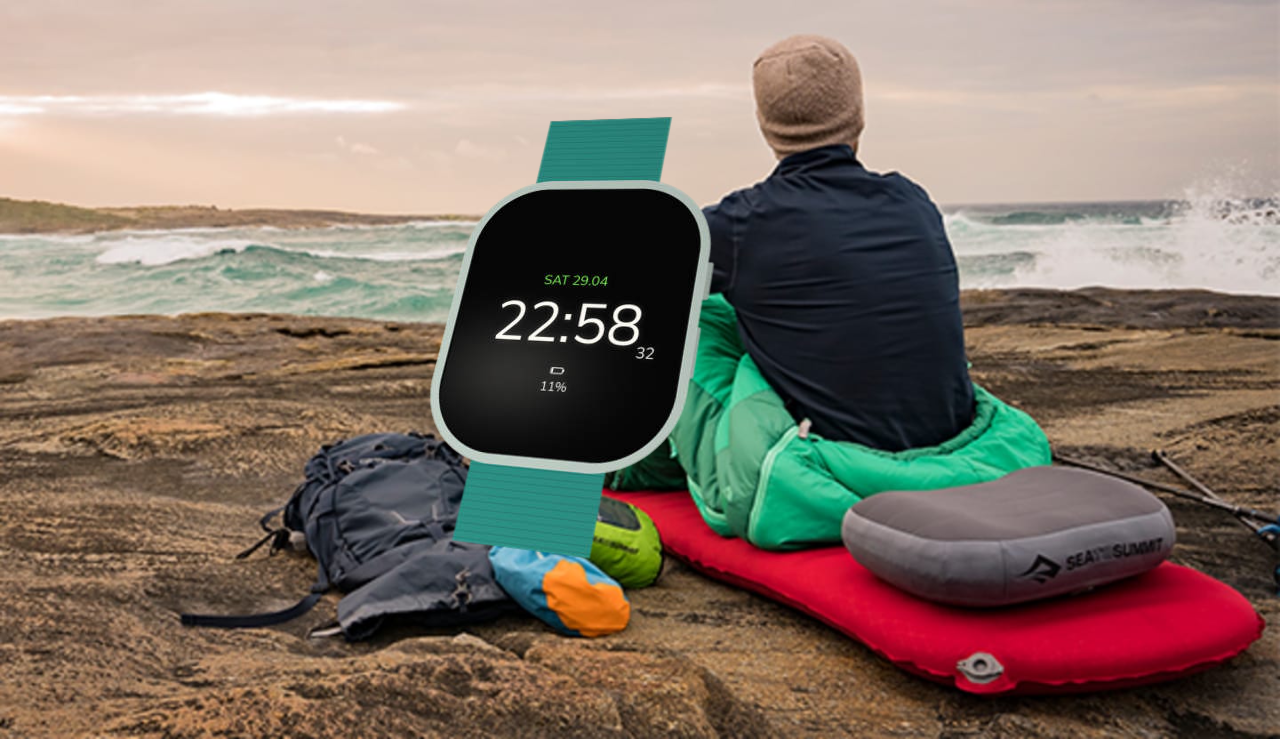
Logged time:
22h58m32s
